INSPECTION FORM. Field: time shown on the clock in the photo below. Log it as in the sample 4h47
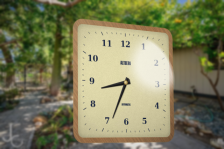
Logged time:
8h34
